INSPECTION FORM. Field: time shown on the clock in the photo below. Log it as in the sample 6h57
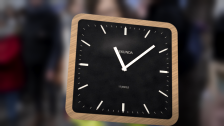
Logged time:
11h08
